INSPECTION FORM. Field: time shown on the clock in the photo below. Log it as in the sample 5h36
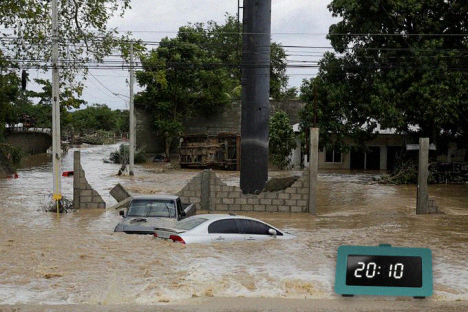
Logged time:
20h10
